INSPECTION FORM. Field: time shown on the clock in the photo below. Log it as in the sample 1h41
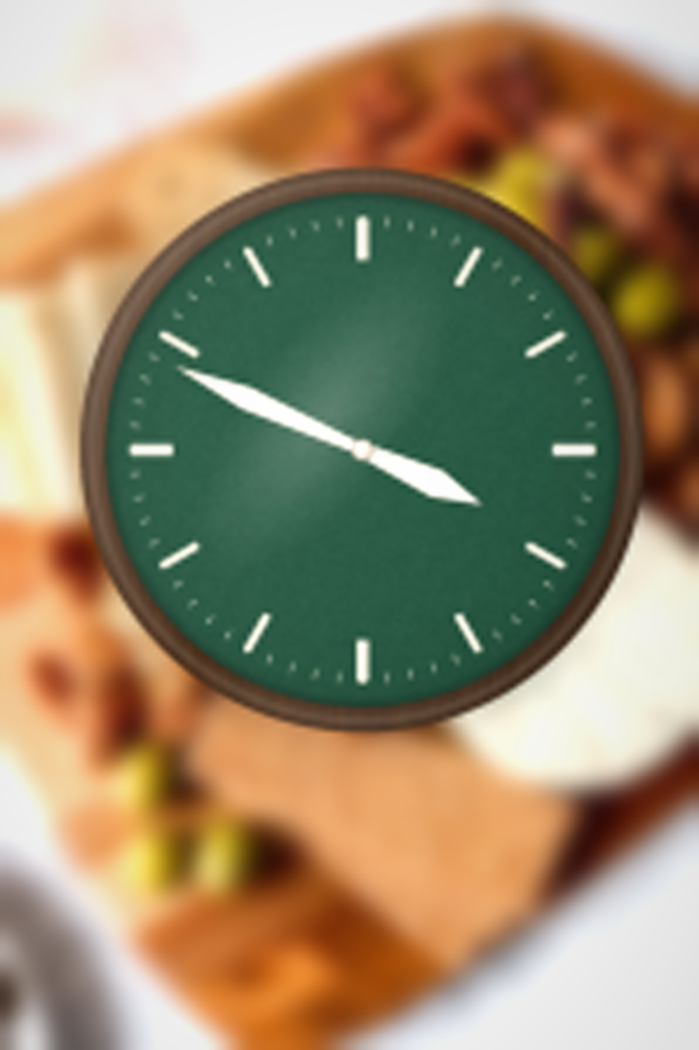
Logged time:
3h49
